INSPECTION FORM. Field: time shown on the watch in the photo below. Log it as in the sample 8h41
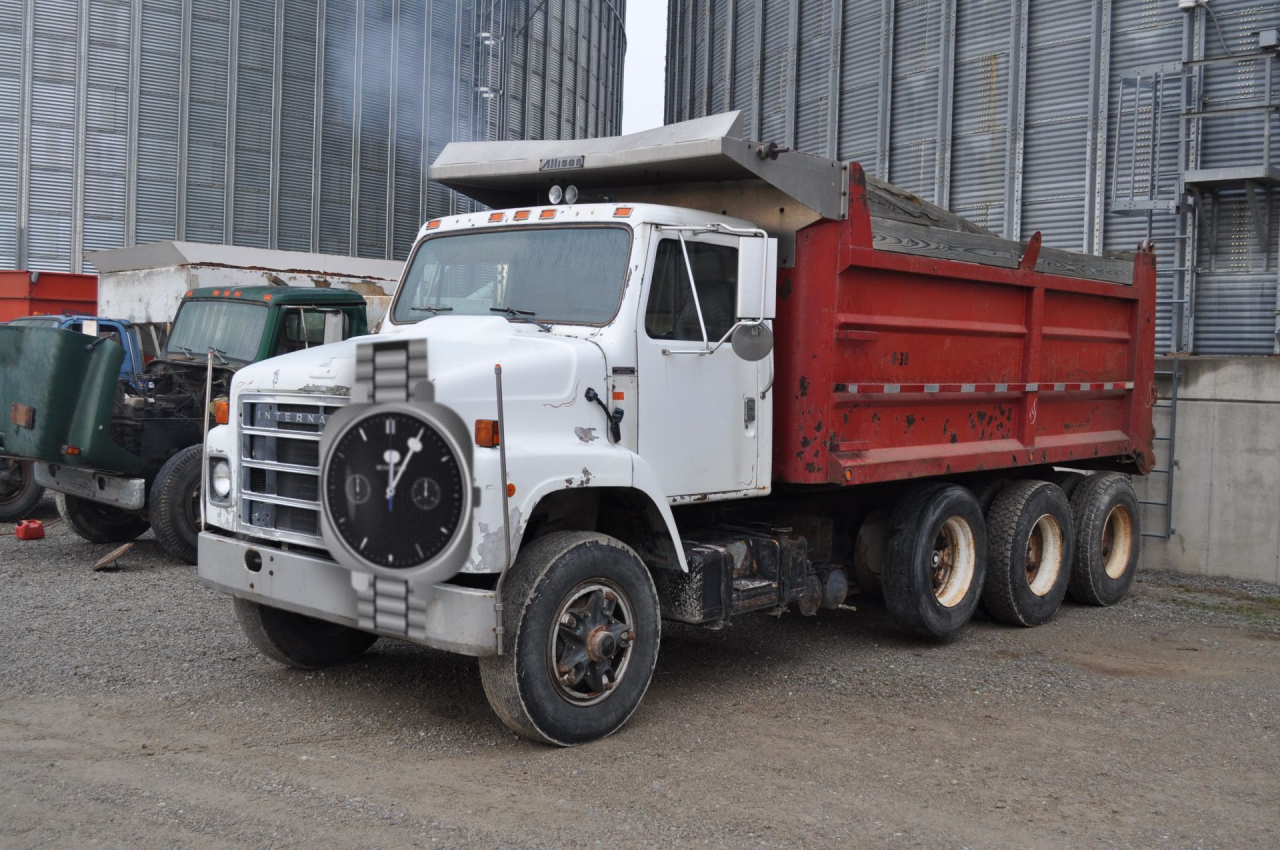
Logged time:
12h05
